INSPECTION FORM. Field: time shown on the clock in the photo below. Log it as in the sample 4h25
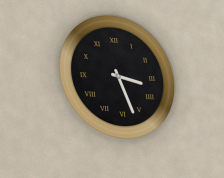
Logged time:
3h27
